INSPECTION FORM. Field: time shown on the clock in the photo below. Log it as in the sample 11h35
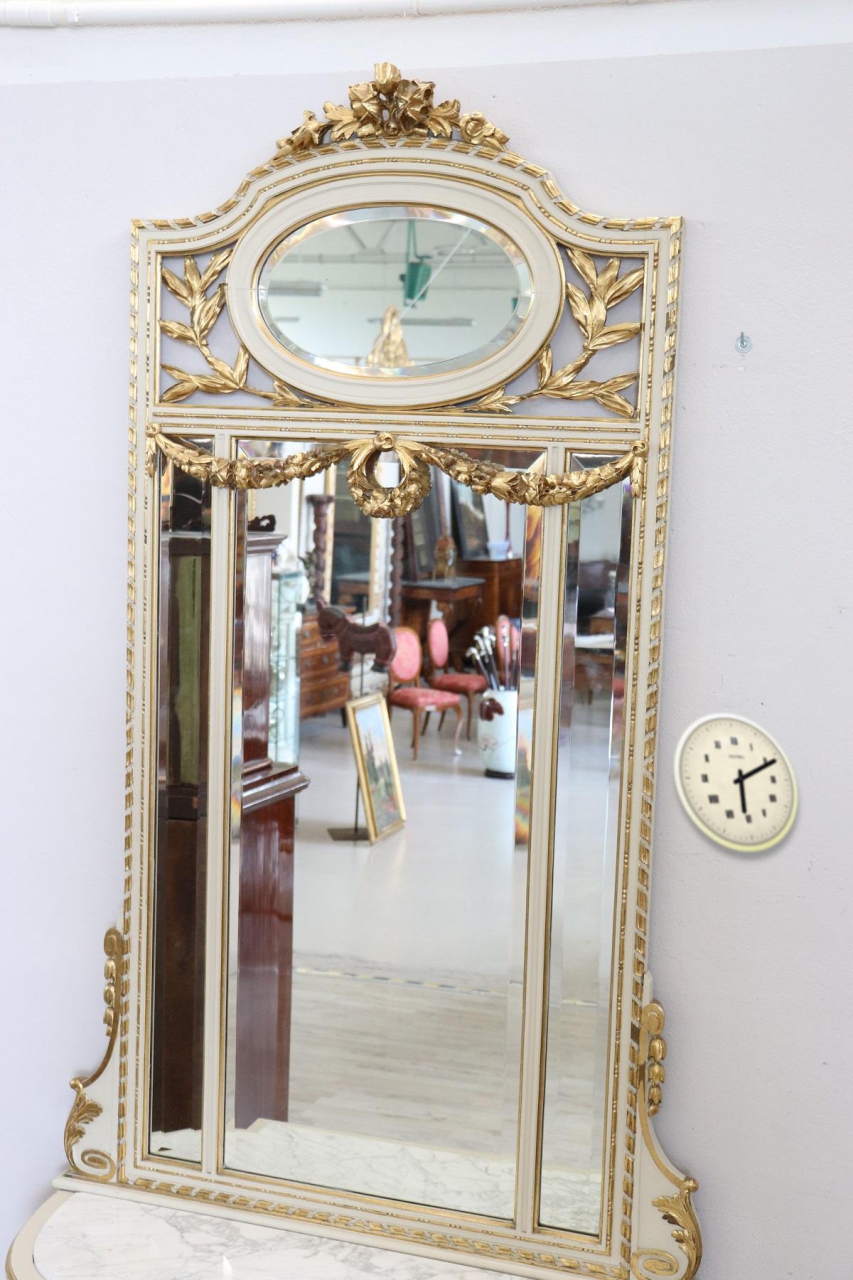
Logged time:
6h11
